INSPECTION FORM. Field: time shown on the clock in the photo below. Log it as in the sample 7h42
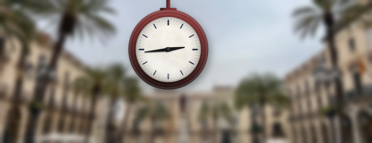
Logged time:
2h44
